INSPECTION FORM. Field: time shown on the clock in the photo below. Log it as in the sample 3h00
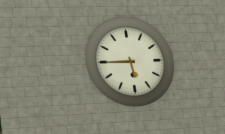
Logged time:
5h45
